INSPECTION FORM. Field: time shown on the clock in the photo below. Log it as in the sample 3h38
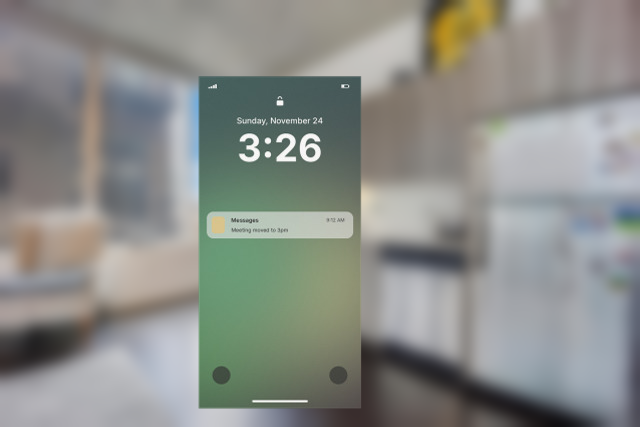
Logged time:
3h26
